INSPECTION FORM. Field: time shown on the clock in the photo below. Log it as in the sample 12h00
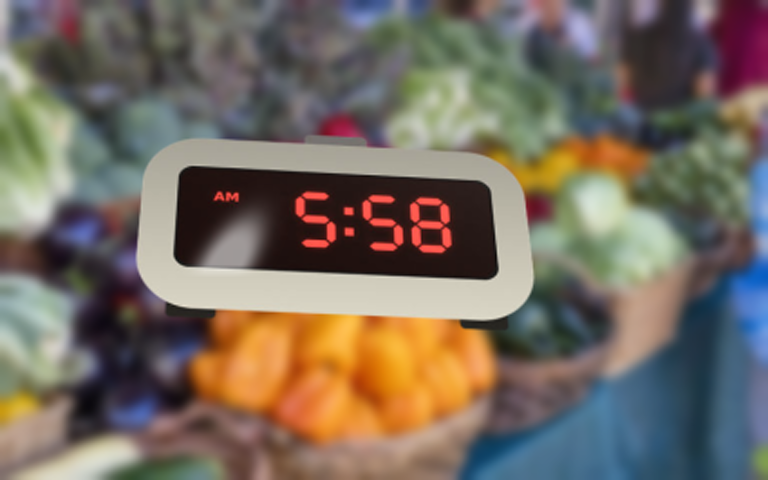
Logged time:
5h58
